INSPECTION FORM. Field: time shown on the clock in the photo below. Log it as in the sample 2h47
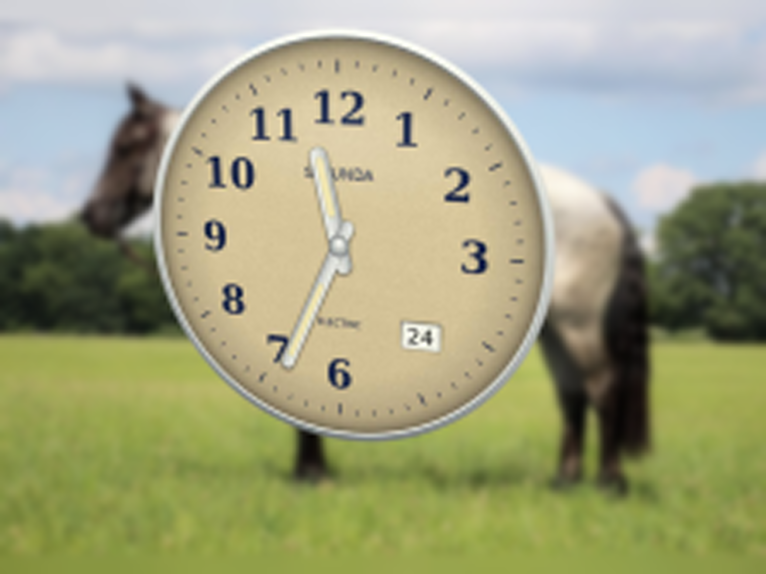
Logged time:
11h34
